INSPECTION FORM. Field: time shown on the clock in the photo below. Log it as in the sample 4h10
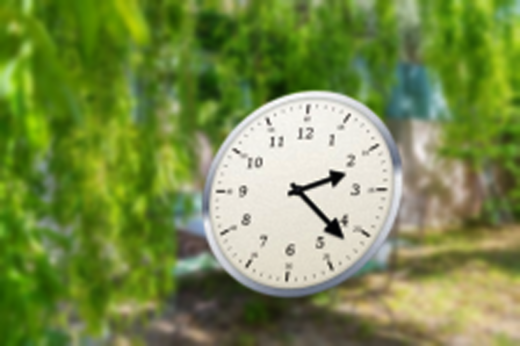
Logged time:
2h22
